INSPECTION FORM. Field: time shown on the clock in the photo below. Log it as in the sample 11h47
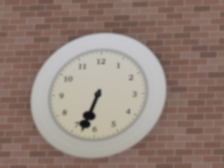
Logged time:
6h33
